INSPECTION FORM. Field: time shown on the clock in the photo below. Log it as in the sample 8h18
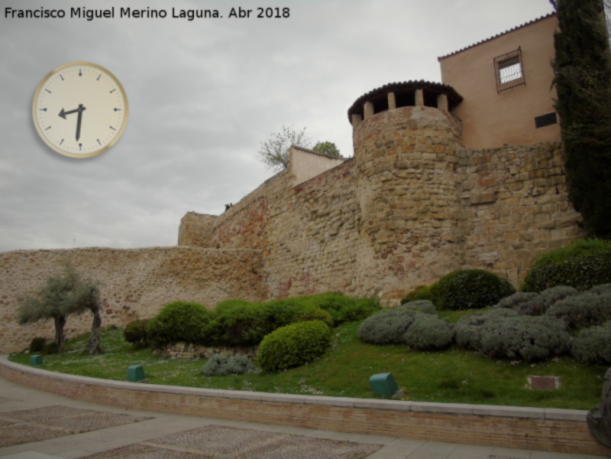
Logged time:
8h31
